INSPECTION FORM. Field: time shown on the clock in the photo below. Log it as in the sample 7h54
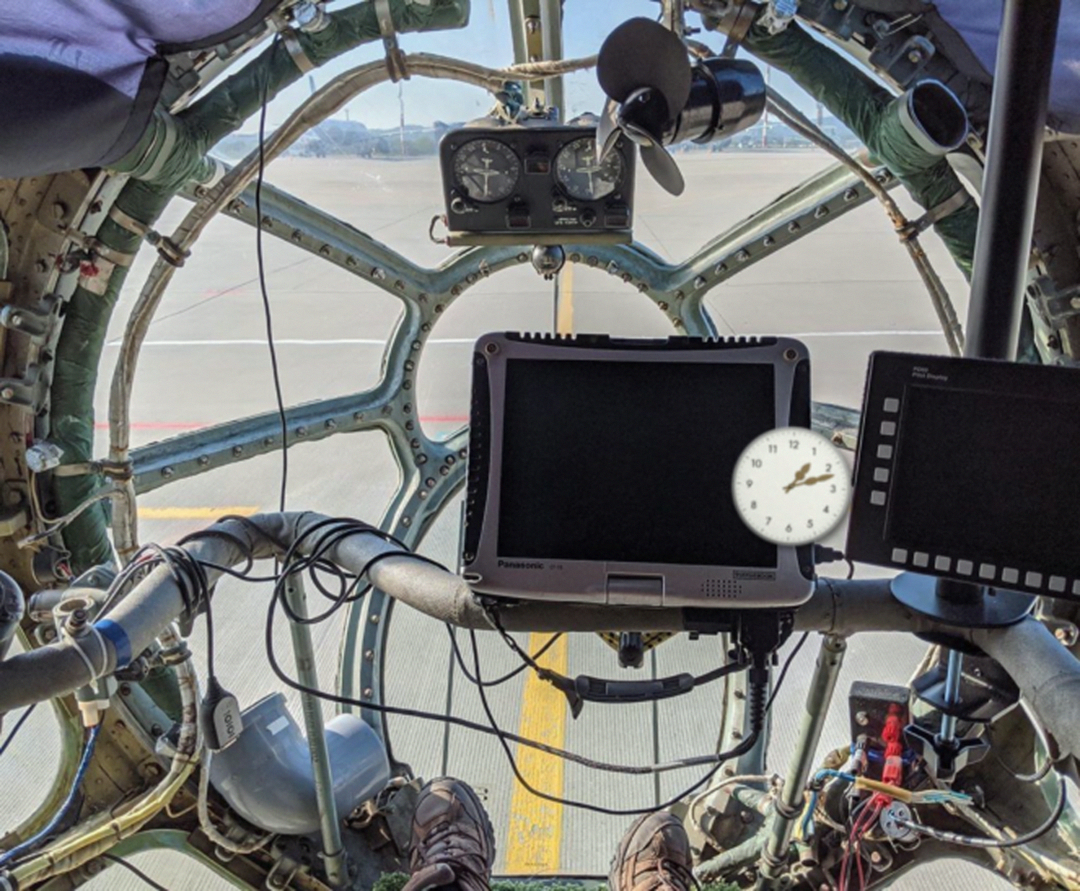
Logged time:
1h12
